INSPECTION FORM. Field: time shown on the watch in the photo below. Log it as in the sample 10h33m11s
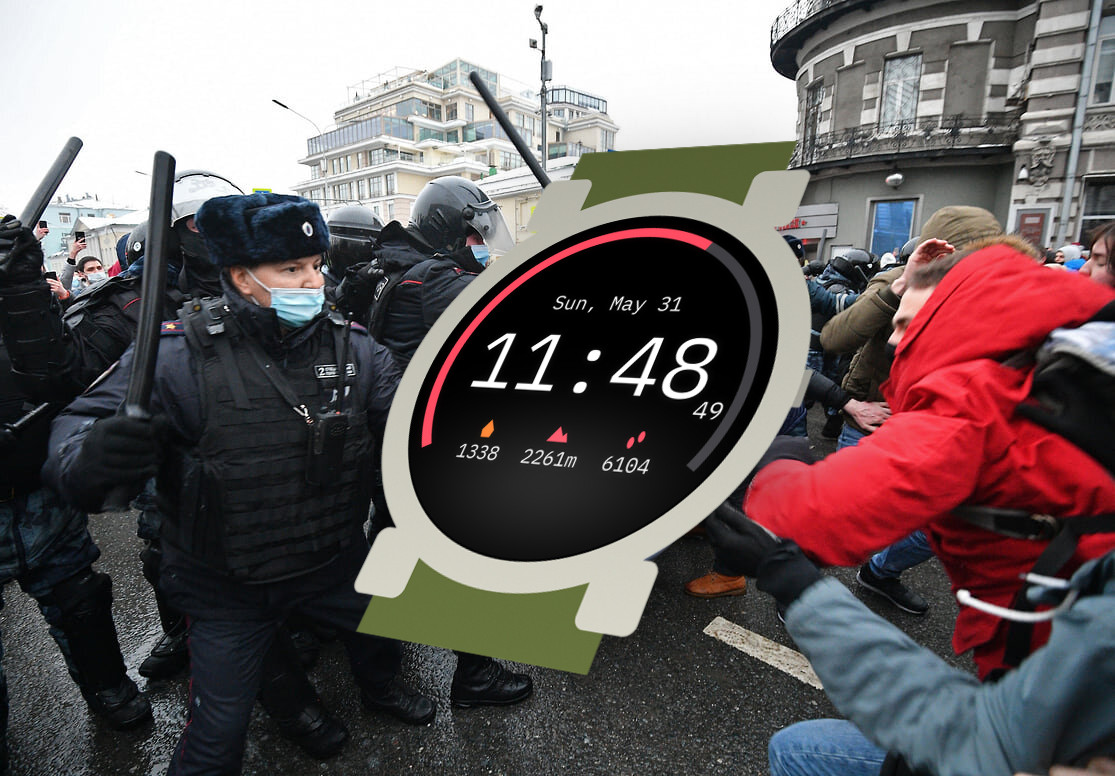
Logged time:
11h48m49s
